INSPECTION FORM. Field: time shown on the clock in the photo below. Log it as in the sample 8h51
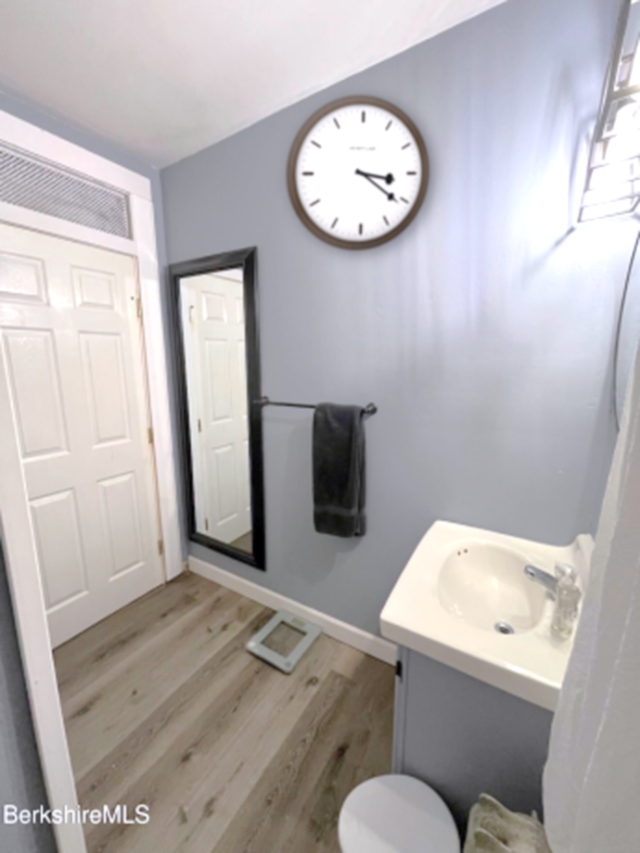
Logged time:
3h21
